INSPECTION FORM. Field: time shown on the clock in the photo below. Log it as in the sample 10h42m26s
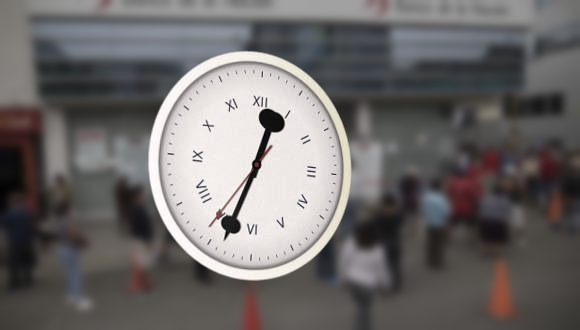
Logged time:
12h33m36s
